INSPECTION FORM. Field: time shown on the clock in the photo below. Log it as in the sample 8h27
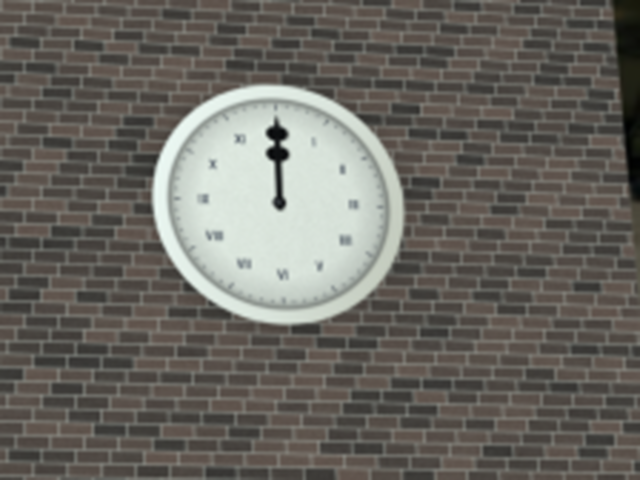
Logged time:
12h00
